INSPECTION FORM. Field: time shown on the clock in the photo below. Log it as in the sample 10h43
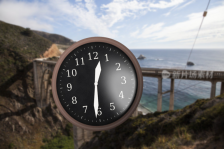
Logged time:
12h31
